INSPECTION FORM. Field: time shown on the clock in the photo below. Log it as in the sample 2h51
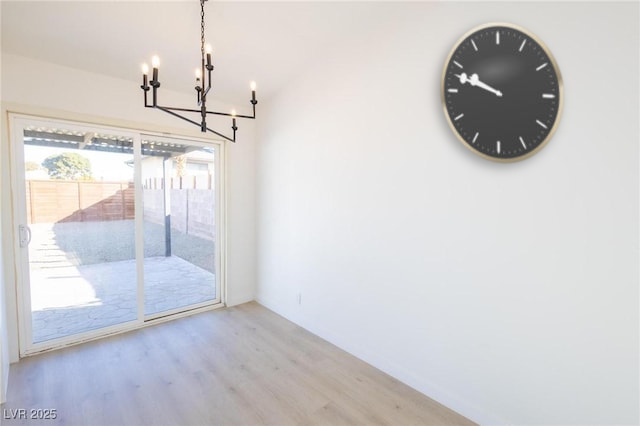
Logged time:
9h48
